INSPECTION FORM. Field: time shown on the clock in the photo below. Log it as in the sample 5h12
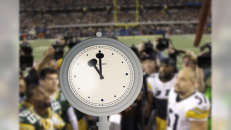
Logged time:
11h00
